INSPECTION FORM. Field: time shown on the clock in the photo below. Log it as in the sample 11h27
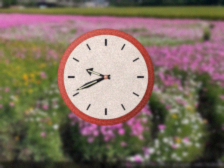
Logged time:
9h41
